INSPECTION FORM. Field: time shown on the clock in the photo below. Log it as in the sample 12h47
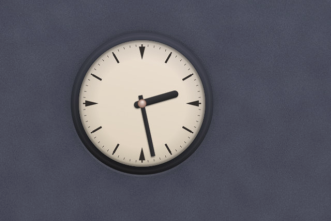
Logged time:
2h28
